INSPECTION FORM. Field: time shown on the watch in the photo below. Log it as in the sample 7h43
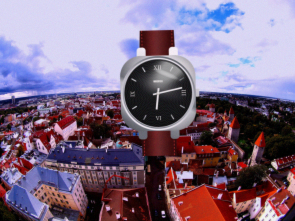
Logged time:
6h13
